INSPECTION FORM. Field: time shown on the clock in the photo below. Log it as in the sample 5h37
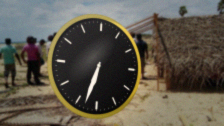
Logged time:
6h33
